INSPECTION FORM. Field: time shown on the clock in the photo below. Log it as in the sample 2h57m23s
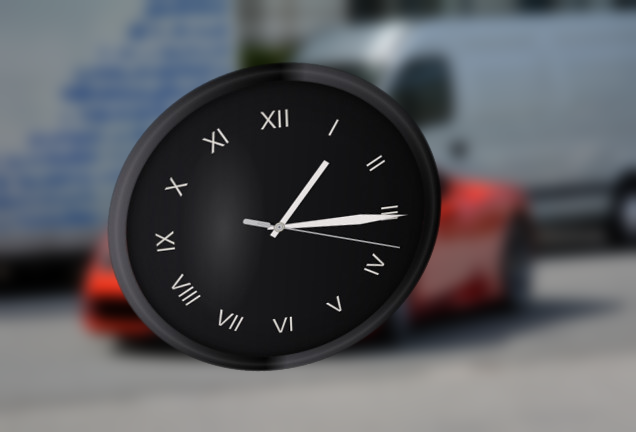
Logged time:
1h15m18s
